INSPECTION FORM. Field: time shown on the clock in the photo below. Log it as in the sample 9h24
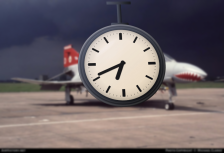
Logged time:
6h41
